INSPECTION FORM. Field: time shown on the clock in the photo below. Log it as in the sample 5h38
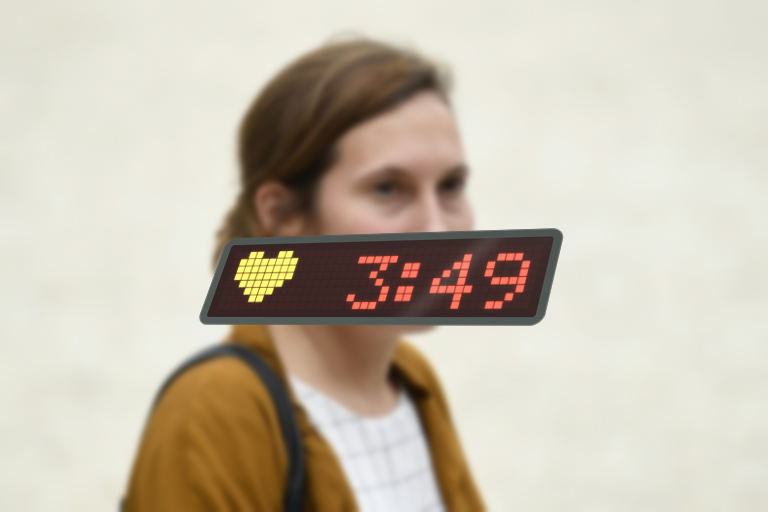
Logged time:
3h49
